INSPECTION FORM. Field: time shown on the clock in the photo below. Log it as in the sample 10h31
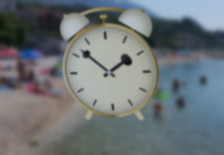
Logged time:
1h52
